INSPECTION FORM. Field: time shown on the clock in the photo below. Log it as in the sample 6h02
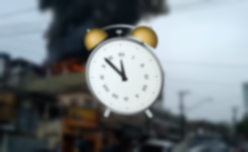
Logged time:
11h53
